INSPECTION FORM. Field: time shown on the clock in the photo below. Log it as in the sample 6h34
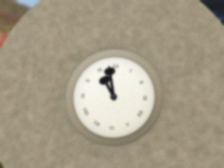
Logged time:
10h58
